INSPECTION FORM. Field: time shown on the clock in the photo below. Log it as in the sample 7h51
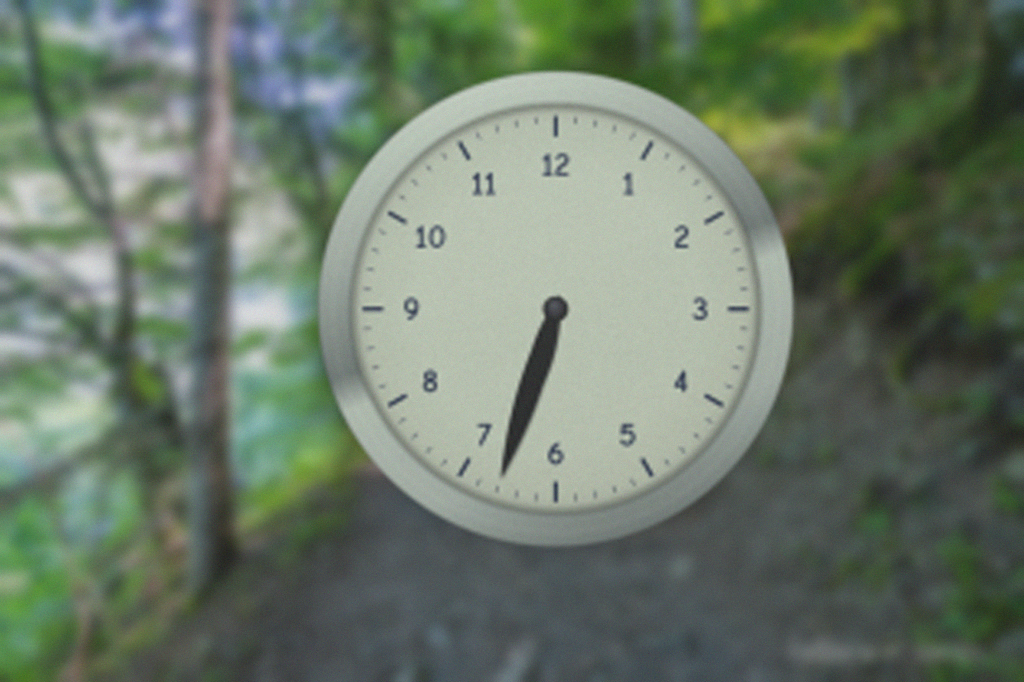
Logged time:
6h33
